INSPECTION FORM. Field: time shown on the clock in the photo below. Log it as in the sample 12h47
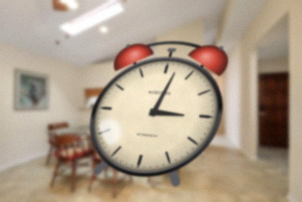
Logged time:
3h02
